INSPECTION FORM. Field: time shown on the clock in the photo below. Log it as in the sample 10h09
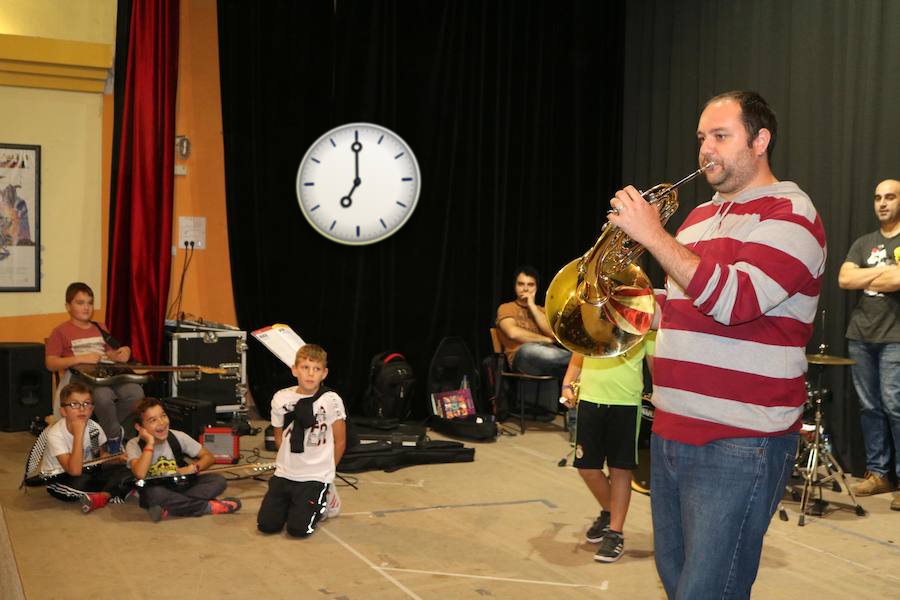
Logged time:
7h00
